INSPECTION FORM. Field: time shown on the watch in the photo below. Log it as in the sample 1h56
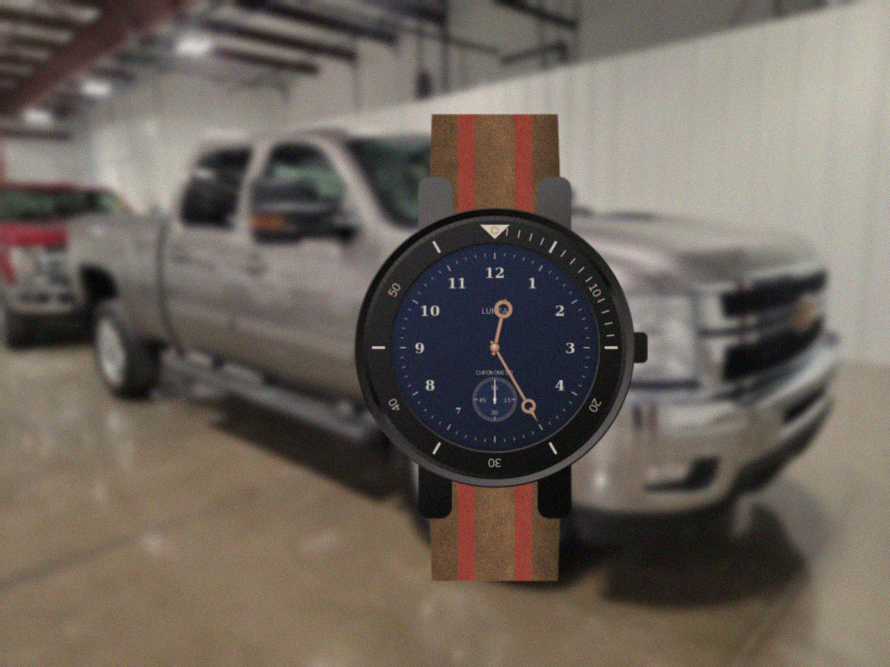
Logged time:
12h25
